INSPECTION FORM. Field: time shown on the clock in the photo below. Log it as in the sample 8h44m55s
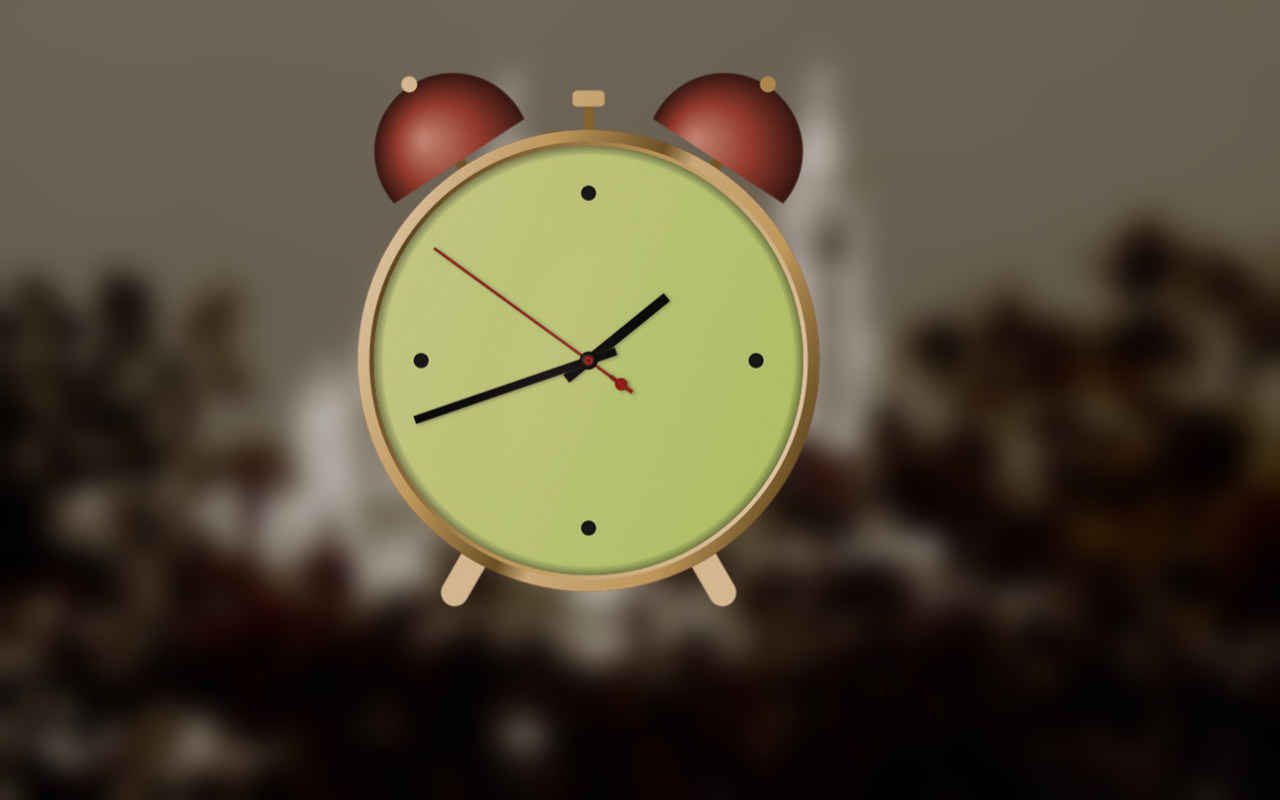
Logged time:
1h41m51s
